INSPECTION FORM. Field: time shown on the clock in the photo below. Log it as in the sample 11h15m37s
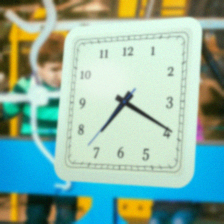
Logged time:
7h19m37s
